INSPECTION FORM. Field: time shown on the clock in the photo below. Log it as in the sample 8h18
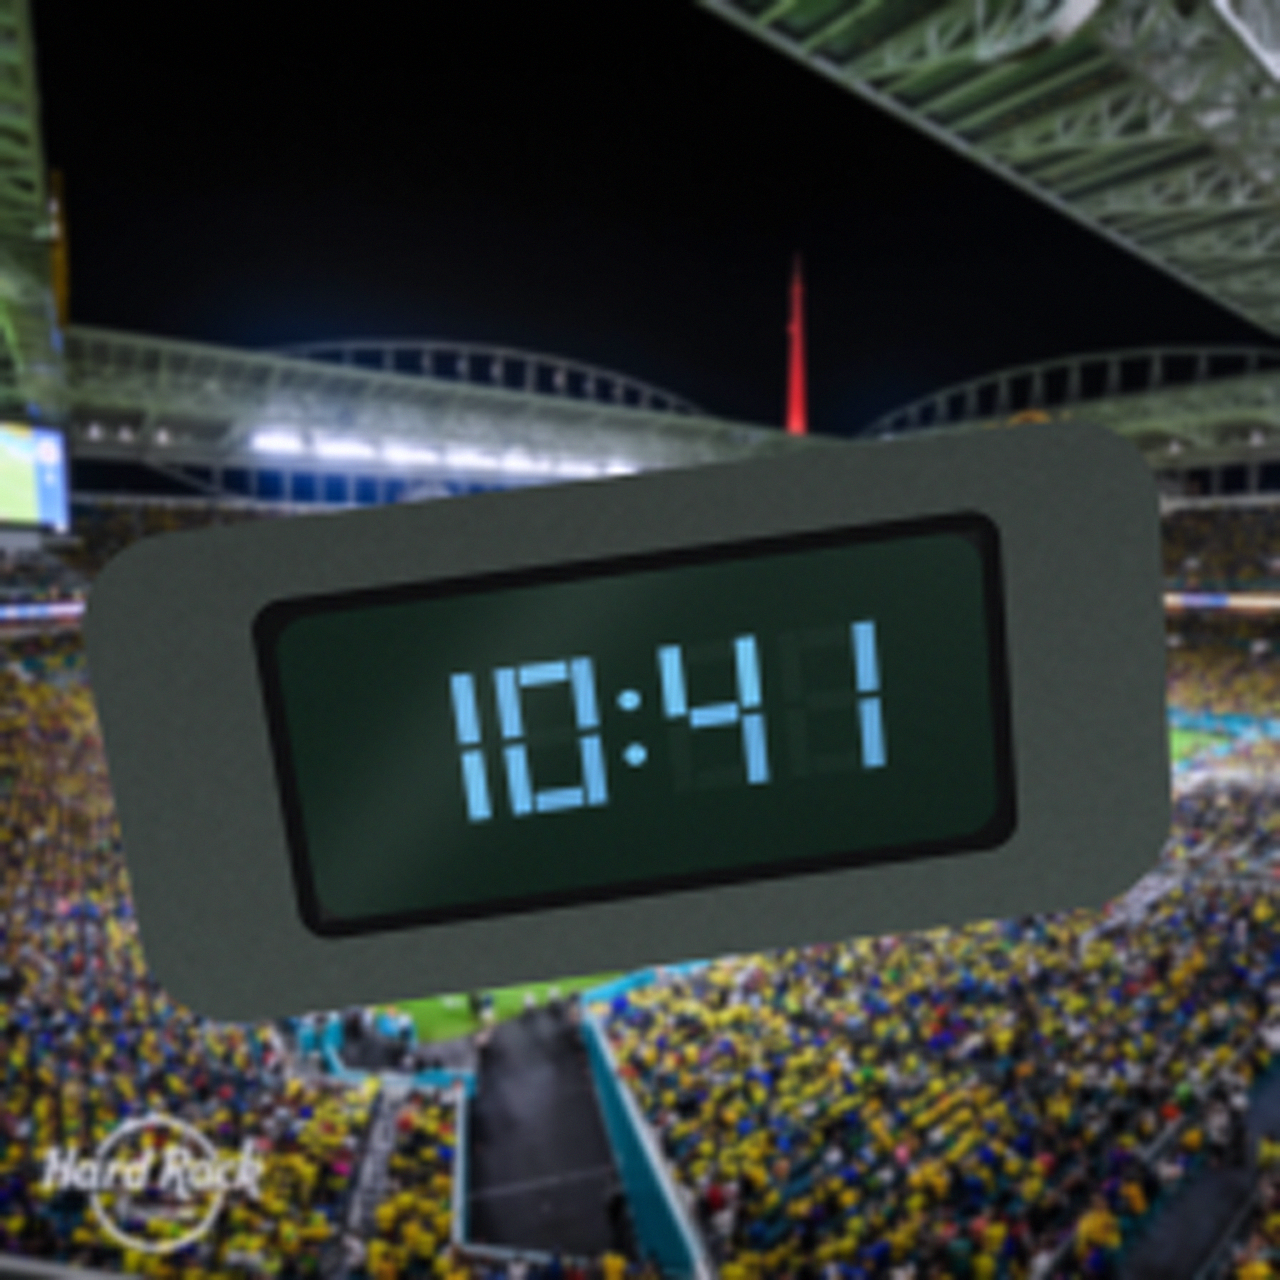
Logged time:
10h41
